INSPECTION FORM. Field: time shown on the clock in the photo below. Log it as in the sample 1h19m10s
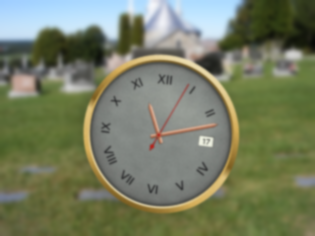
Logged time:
11h12m04s
